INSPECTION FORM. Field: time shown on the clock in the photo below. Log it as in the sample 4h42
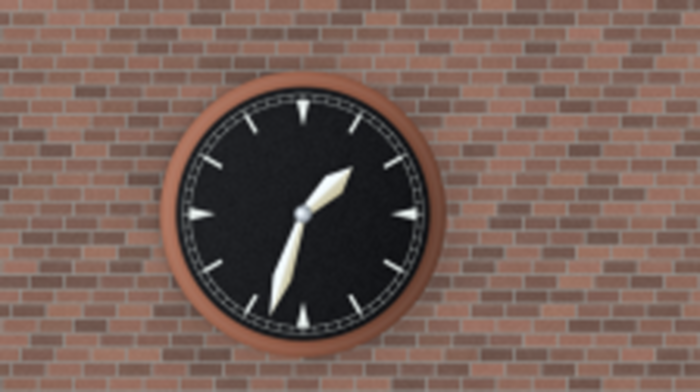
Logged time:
1h33
